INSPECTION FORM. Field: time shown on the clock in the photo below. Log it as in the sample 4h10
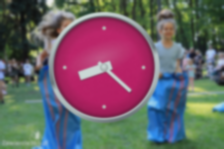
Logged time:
8h22
